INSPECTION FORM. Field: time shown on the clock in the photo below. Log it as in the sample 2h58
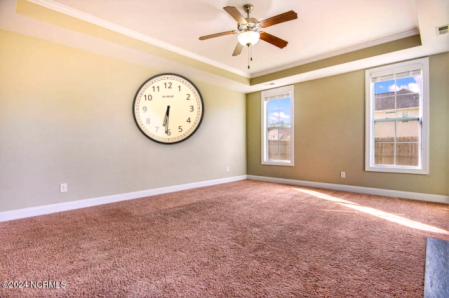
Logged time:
6h31
